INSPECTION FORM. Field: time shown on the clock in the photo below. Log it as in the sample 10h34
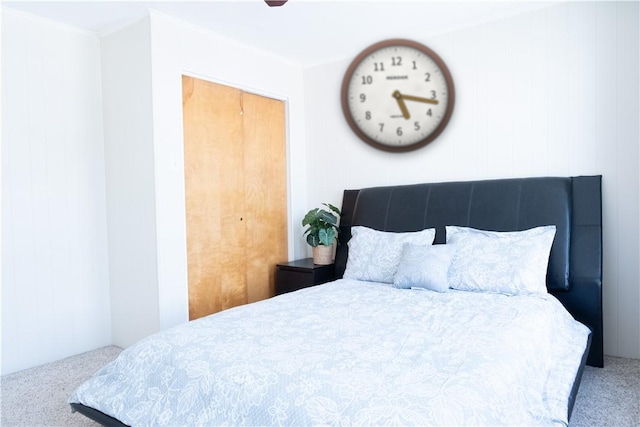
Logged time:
5h17
